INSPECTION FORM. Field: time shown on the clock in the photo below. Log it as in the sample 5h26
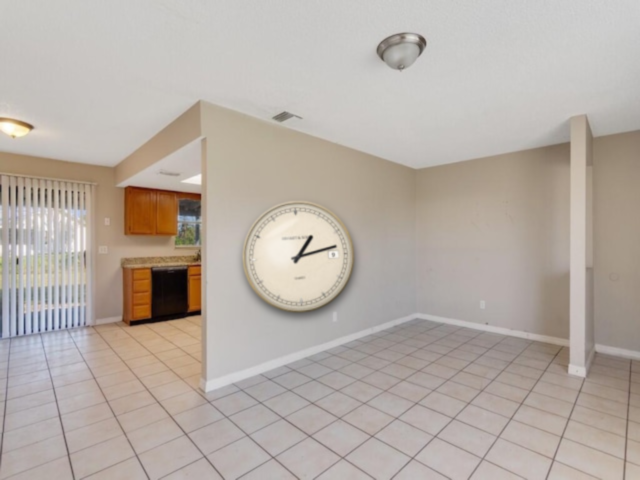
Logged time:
1h13
